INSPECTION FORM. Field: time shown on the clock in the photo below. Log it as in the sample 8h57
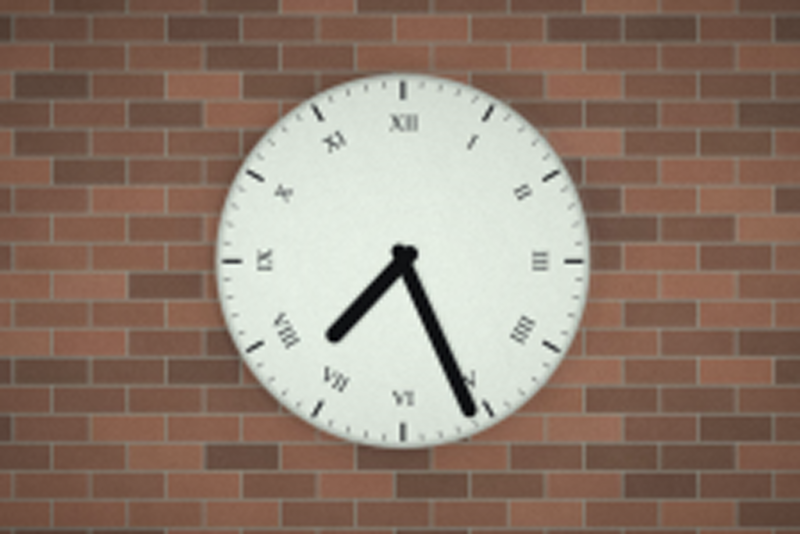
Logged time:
7h26
